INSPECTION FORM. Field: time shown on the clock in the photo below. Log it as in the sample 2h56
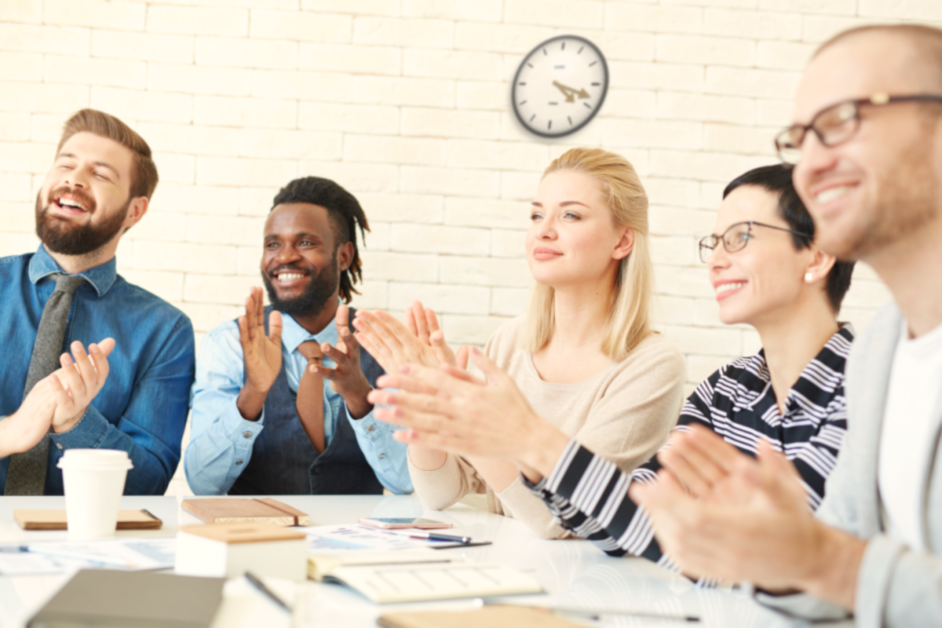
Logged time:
4h18
